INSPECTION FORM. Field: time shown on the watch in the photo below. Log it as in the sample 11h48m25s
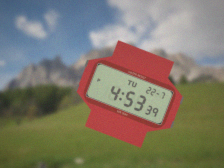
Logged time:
4h53m39s
